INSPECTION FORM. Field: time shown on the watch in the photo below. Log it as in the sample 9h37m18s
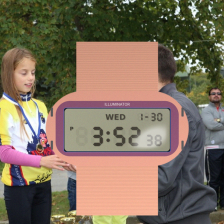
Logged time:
3h52m38s
